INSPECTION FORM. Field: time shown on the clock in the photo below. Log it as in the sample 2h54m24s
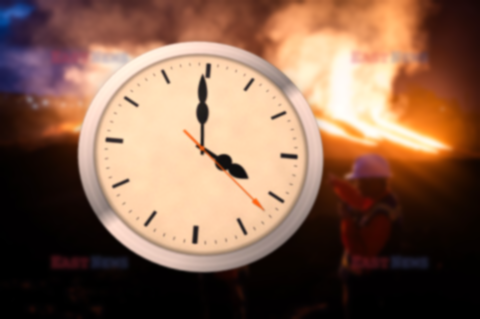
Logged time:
3h59m22s
